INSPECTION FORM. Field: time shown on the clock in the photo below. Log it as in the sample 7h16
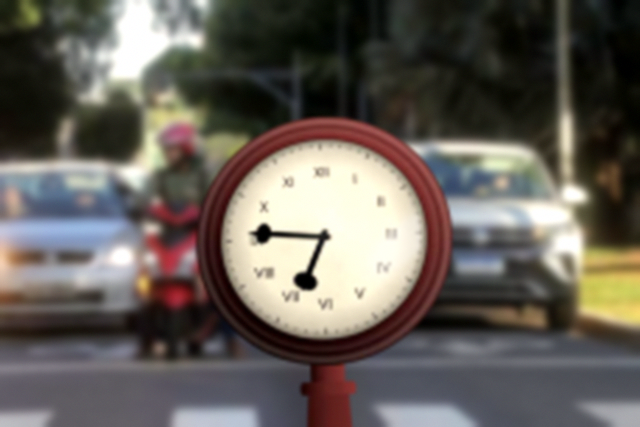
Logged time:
6h46
